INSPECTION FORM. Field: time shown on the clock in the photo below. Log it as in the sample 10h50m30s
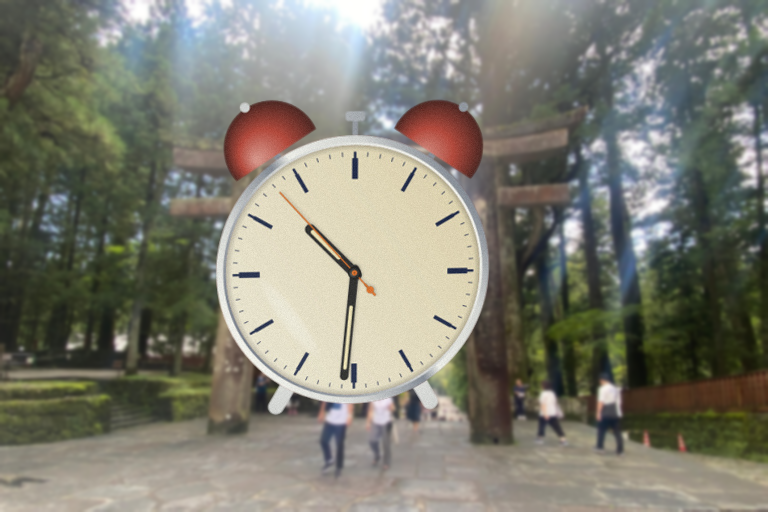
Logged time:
10h30m53s
